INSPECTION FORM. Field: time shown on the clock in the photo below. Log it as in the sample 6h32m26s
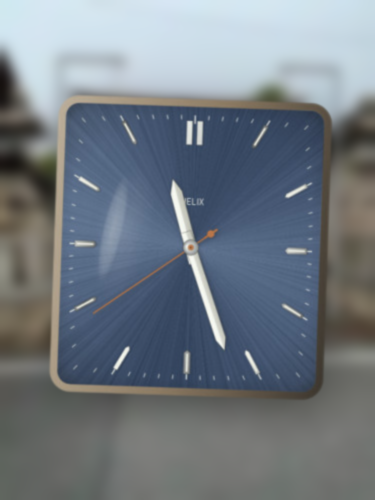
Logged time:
11h26m39s
